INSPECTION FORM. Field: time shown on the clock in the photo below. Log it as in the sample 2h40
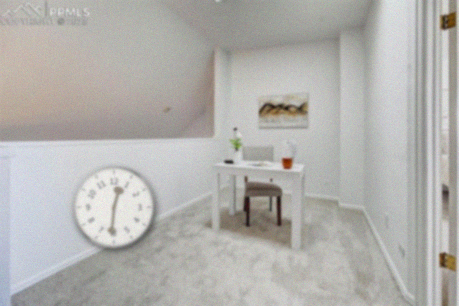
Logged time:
12h31
